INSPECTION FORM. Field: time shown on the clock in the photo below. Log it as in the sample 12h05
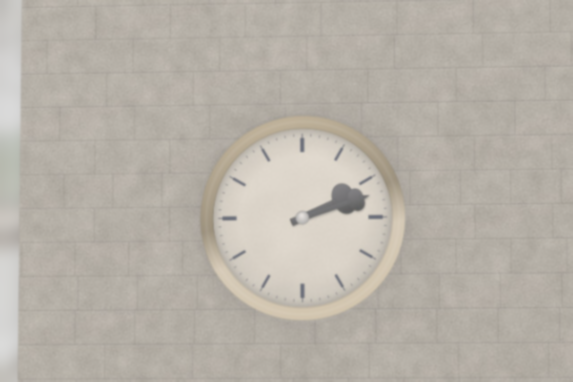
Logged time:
2h12
